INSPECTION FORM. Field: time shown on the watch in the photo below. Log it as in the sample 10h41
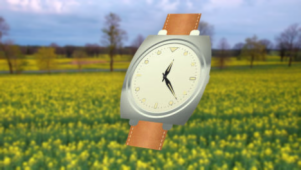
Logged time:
12h23
